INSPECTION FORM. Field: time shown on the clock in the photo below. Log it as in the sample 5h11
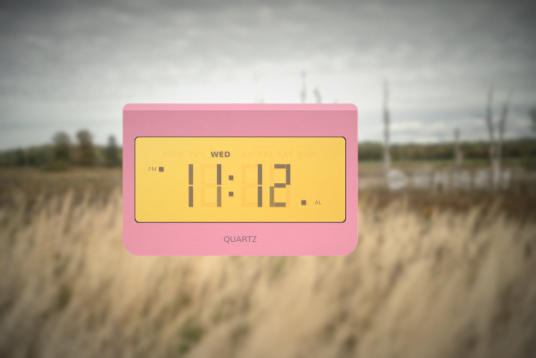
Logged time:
11h12
